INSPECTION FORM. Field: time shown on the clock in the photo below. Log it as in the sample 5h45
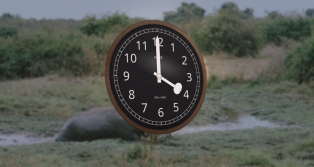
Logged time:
4h00
